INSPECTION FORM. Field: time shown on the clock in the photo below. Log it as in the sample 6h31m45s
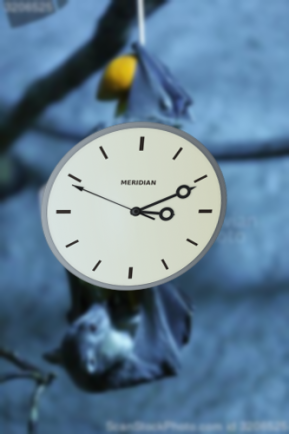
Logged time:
3h10m49s
